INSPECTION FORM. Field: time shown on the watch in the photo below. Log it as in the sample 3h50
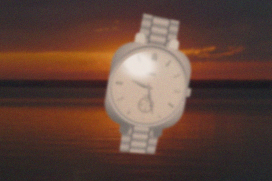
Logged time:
9h27
